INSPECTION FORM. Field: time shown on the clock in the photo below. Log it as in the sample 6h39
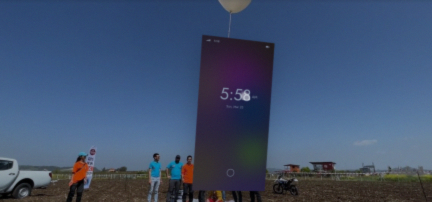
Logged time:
5h58
